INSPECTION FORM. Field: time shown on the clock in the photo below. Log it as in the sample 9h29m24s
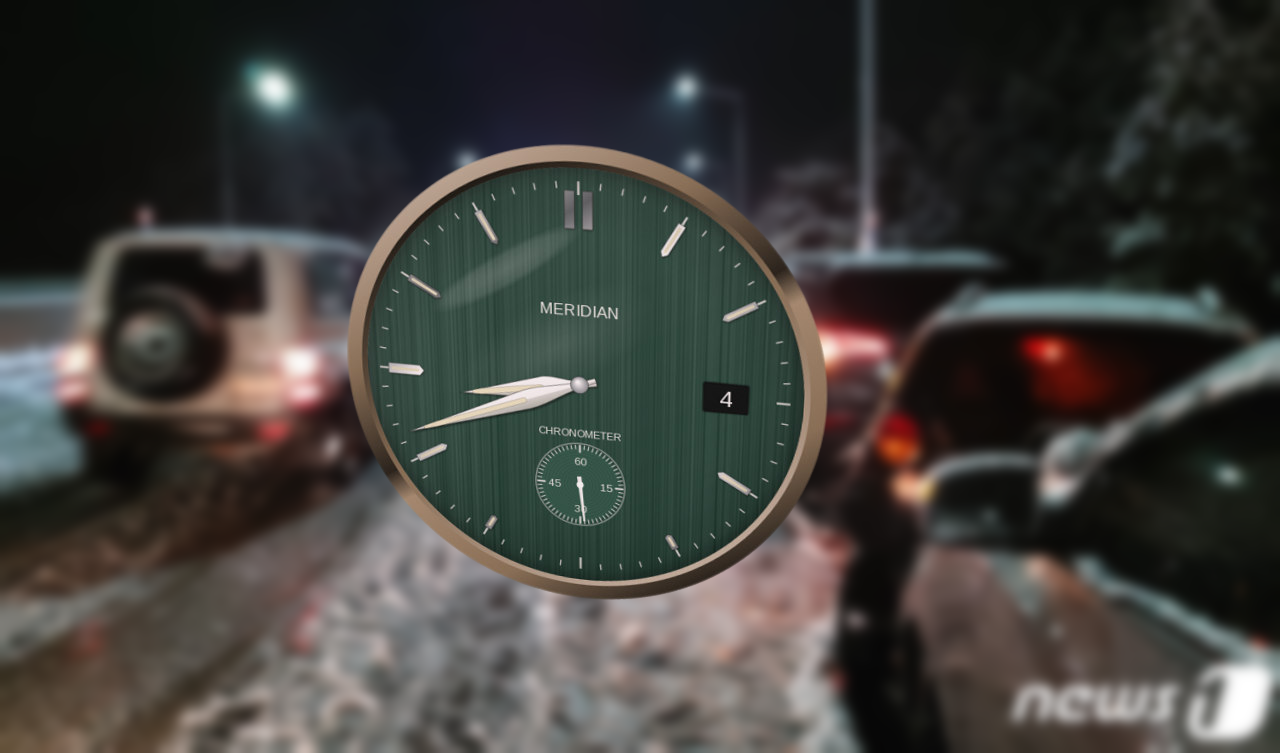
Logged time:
8h41m29s
